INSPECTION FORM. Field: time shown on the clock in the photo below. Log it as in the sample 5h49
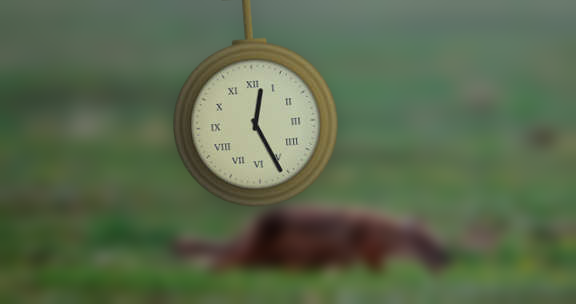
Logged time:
12h26
